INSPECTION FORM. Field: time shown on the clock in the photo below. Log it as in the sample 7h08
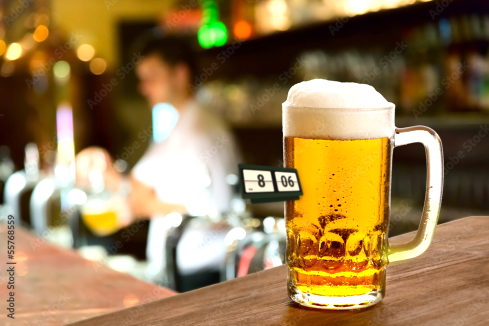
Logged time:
8h06
